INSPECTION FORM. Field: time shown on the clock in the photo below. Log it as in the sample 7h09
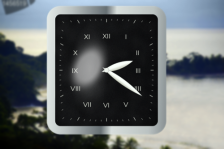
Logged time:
2h21
